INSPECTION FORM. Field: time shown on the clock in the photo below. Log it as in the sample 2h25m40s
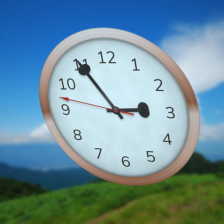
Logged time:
2h54m47s
